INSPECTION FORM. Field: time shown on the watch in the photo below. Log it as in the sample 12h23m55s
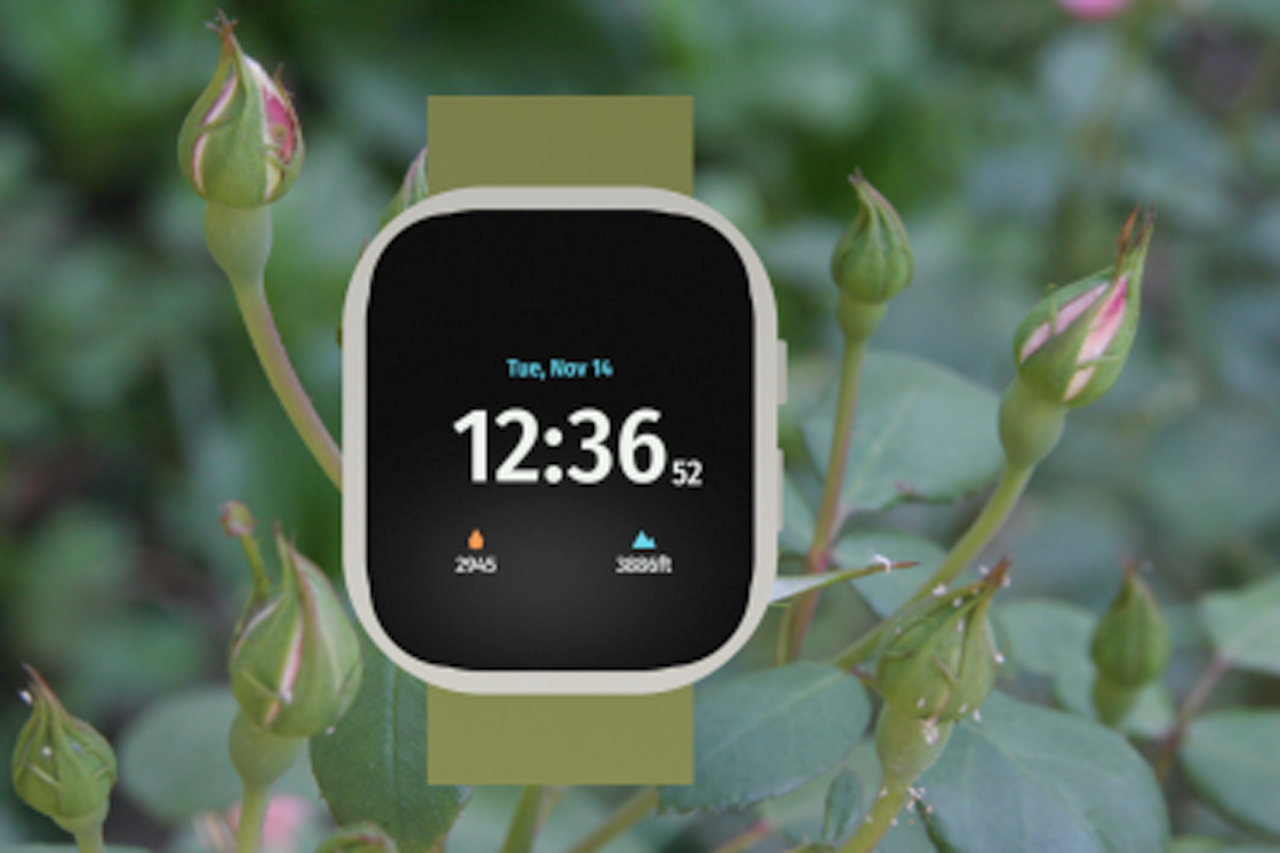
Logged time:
12h36m52s
